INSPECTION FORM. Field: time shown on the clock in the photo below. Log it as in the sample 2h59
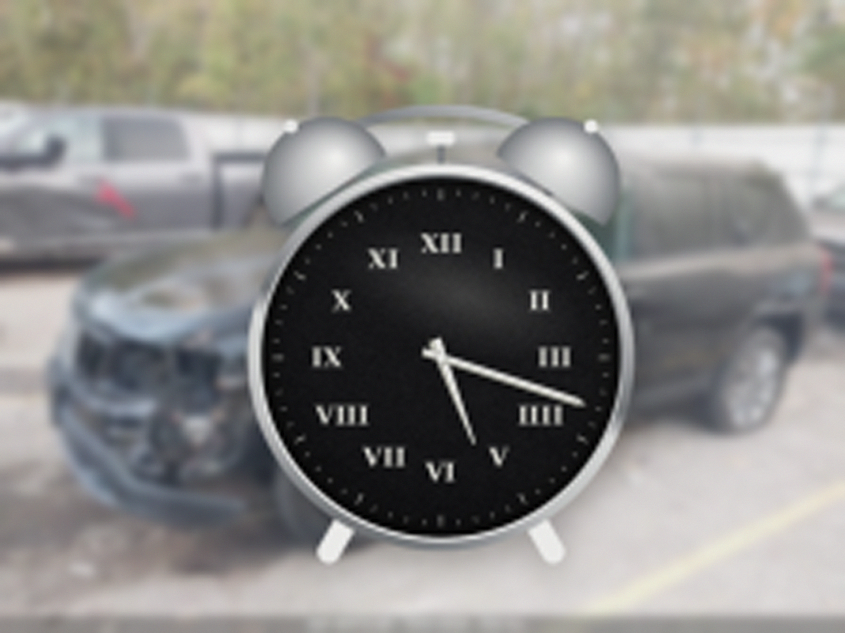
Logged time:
5h18
